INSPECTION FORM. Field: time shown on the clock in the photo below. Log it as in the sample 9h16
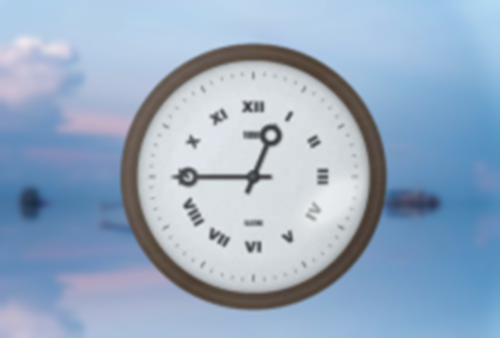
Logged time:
12h45
